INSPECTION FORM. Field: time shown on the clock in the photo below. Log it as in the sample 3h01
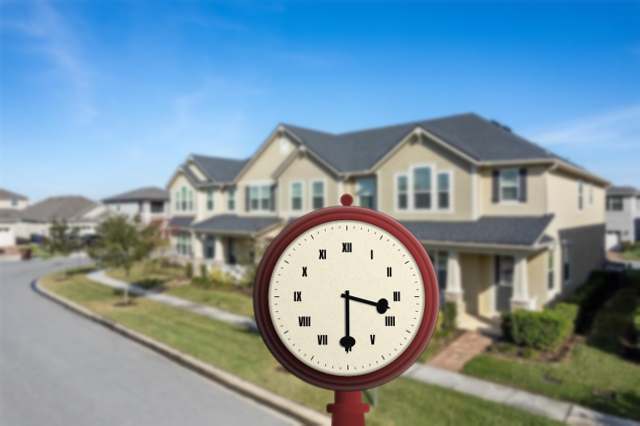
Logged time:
3h30
